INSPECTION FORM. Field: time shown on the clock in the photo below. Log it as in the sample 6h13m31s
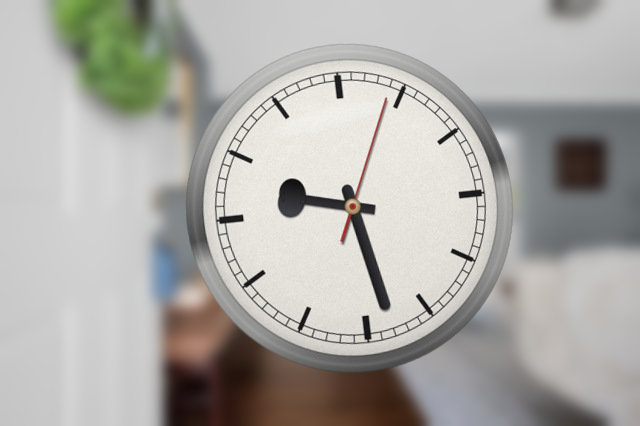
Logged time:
9h28m04s
